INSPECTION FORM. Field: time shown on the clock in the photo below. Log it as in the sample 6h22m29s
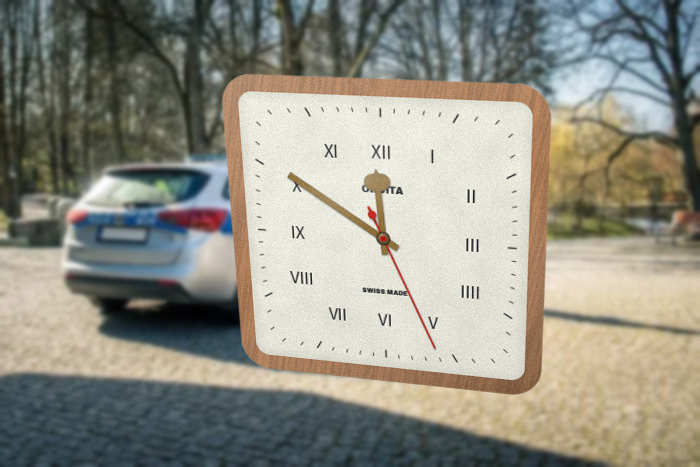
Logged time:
11h50m26s
